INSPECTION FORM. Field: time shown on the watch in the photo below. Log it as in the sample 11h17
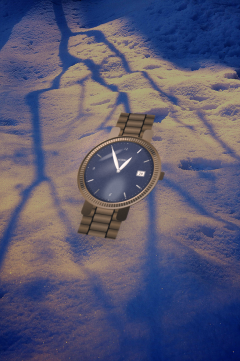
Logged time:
12h55
